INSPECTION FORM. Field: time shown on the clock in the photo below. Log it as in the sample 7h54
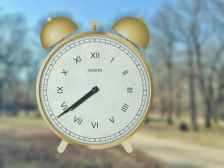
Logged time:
7h39
